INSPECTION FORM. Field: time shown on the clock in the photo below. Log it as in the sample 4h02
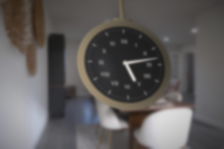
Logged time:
5h13
